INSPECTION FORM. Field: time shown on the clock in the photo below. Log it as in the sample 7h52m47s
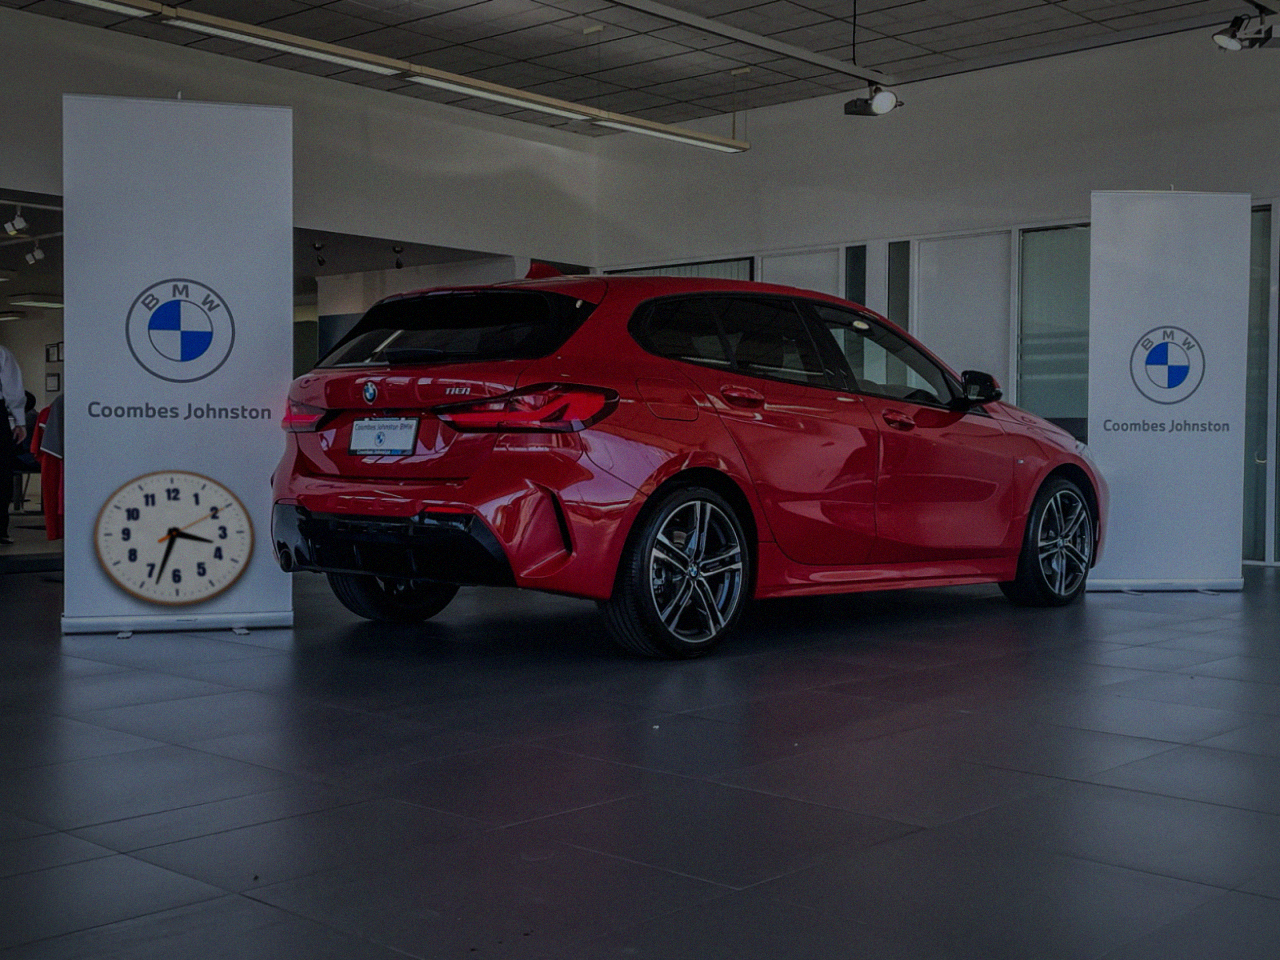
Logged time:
3h33m10s
